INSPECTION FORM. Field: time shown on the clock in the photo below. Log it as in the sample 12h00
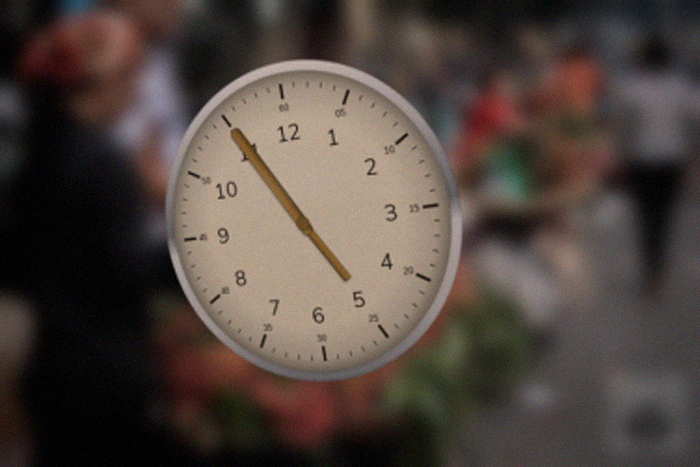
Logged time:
4h55
